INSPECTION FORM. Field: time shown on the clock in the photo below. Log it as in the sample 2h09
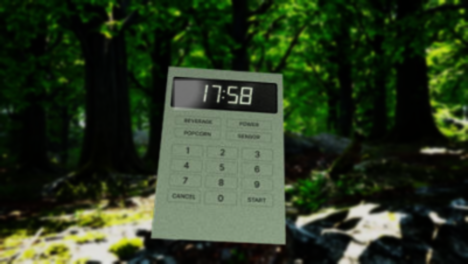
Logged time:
17h58
